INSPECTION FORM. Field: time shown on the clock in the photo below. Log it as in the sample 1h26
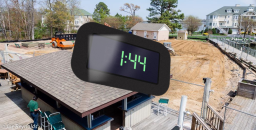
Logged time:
1h44
